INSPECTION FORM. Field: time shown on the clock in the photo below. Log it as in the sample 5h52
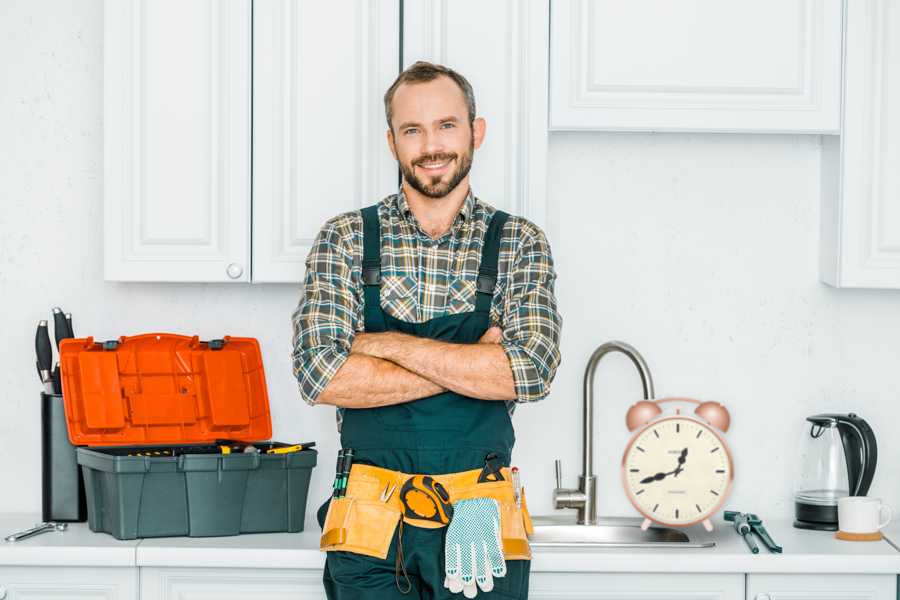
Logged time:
12h42
